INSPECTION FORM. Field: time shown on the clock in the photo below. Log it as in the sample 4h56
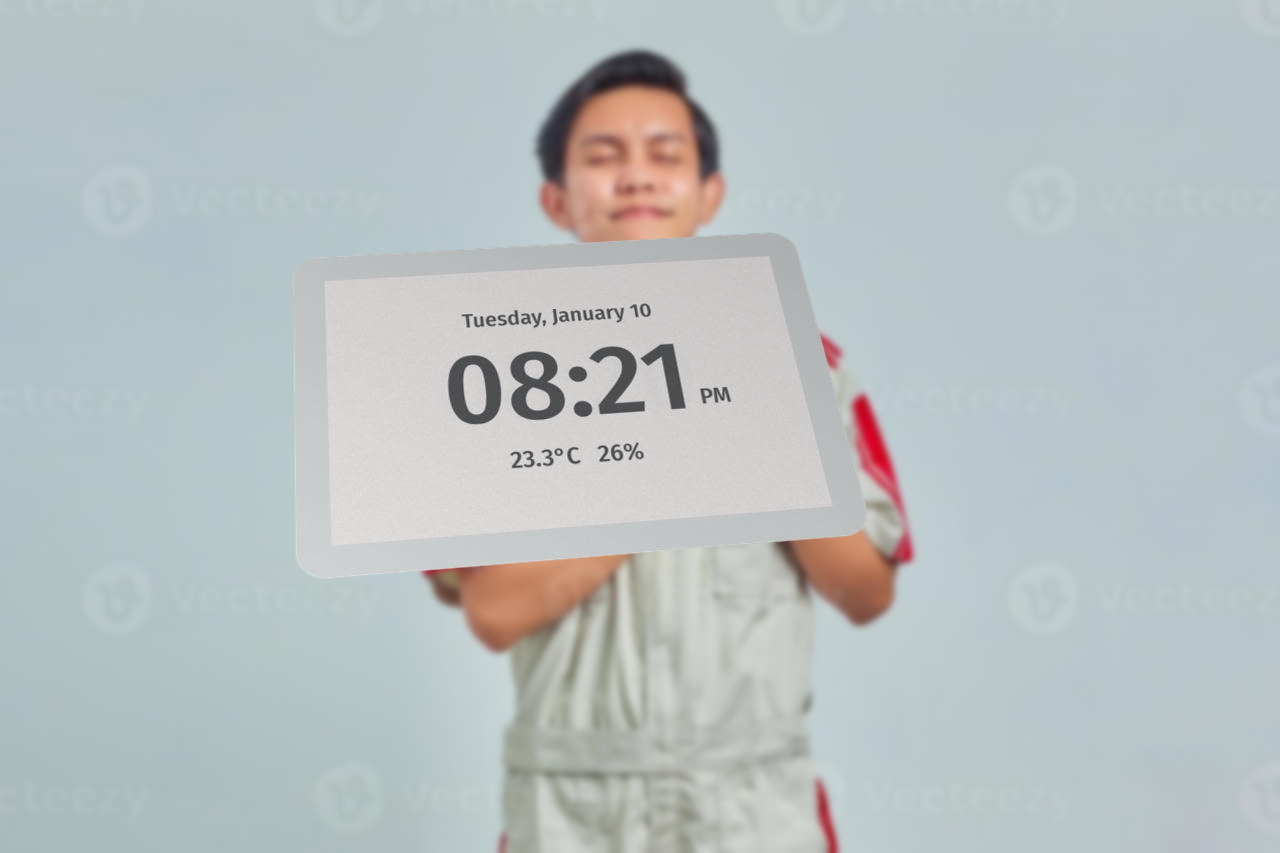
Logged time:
8h21
